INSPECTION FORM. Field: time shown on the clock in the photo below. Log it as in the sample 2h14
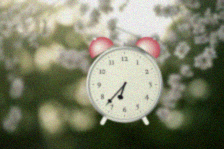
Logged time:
6h37
